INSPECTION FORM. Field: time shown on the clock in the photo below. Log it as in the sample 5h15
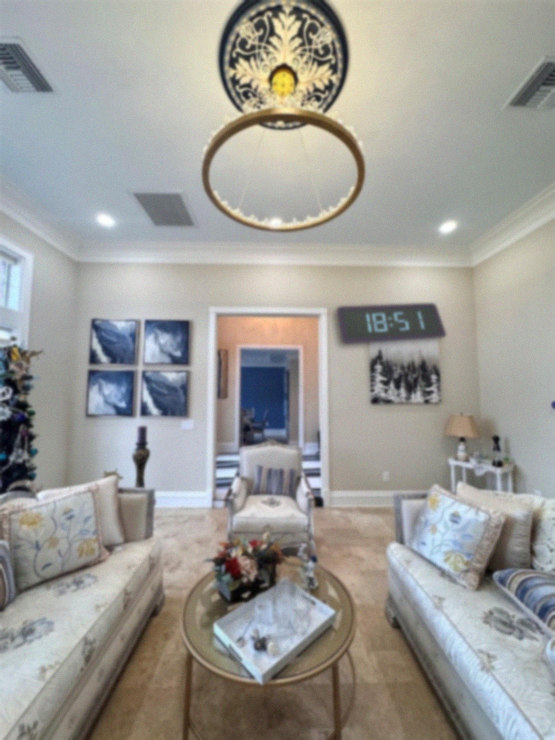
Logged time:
18h51
